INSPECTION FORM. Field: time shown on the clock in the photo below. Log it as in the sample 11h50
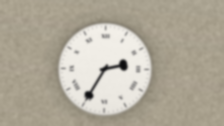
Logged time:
2h35
